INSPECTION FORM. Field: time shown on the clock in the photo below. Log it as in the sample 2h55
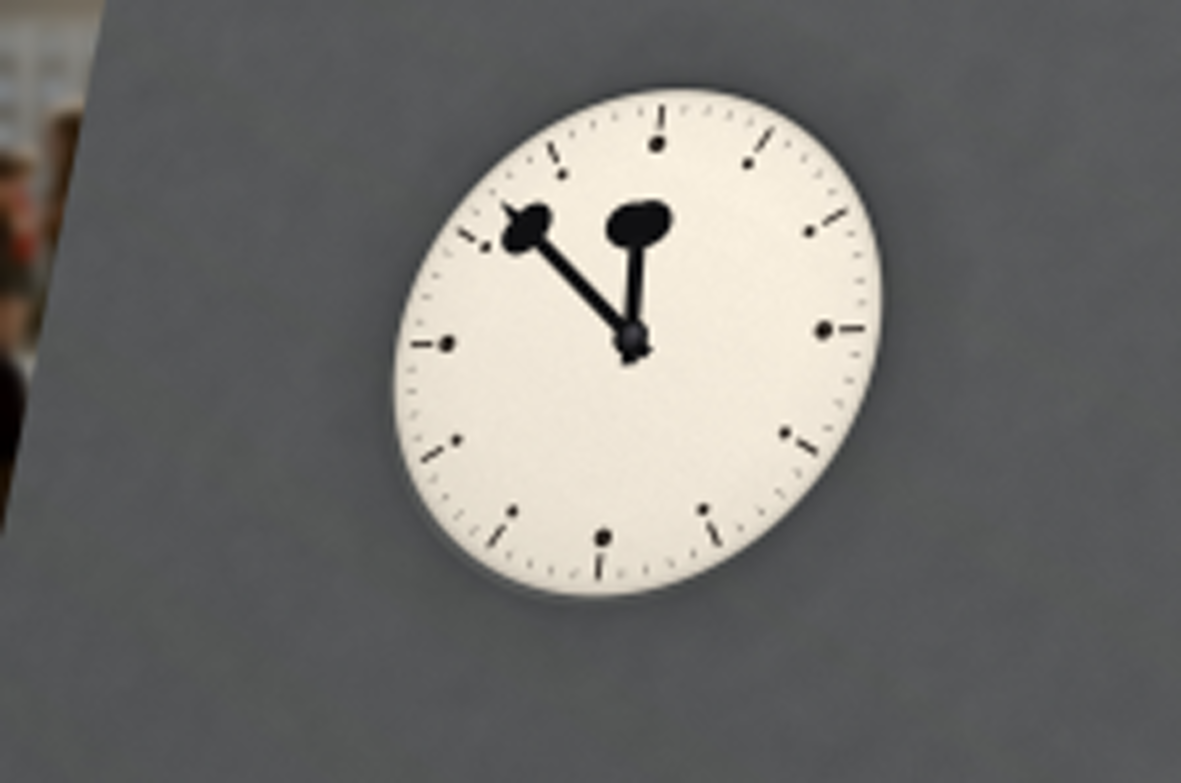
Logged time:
11h52
